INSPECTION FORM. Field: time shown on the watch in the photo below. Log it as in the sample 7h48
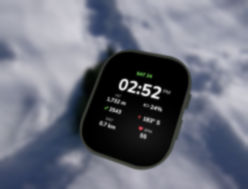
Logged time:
2h52
